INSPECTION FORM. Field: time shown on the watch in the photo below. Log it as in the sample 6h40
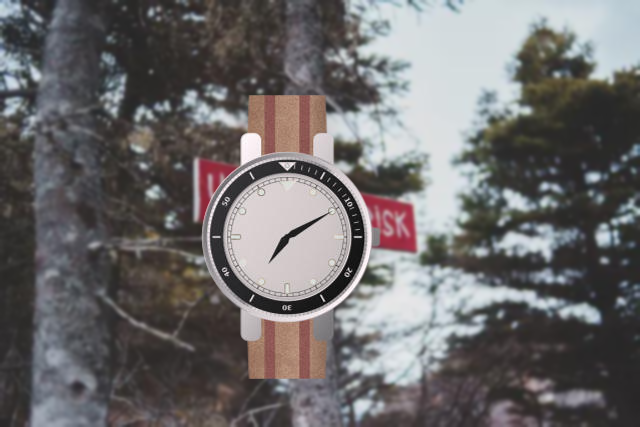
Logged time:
7h10
